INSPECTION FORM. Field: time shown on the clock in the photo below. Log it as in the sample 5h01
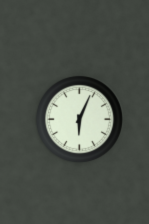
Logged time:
6h04
